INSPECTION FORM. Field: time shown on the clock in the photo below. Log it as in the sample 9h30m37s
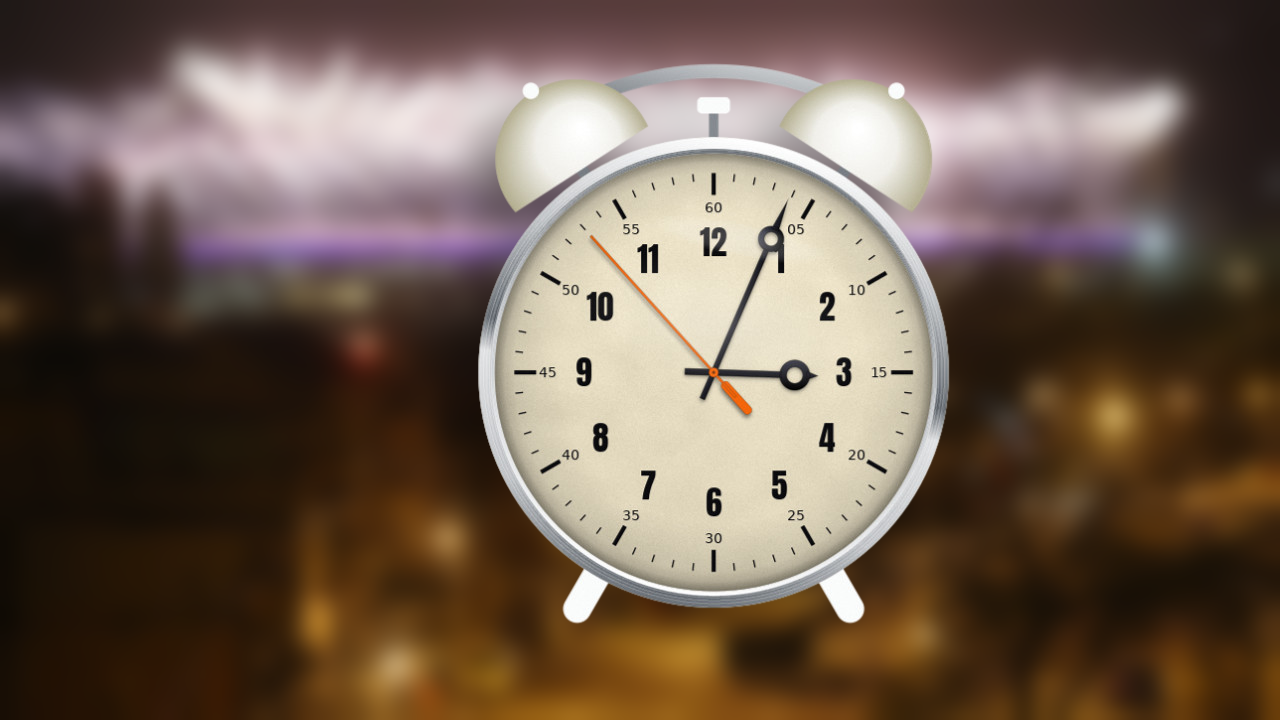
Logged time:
3h03m53s
